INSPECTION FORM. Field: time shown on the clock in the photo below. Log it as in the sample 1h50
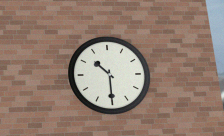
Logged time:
10h30
